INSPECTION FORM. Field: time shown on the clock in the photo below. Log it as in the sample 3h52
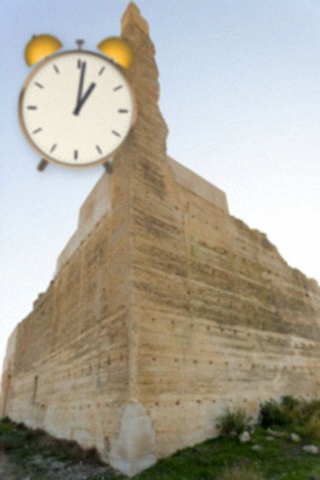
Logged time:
1h01
